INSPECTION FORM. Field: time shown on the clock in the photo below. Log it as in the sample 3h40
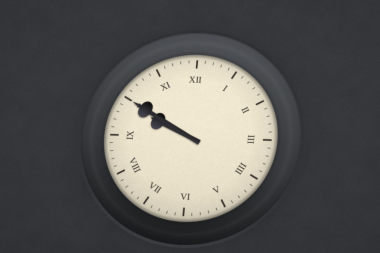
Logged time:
9h50
